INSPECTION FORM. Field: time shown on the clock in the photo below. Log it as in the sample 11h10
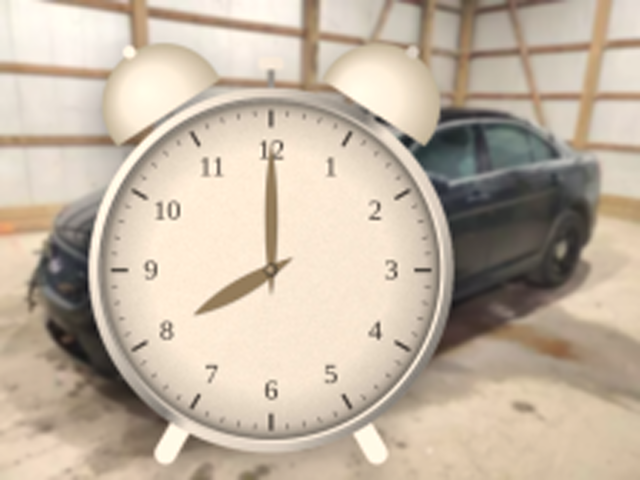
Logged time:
8h00
